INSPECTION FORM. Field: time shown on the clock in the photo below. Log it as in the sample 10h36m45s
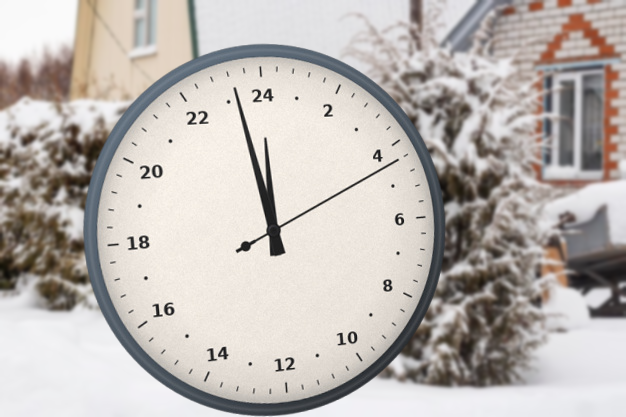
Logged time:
23h58m11s
